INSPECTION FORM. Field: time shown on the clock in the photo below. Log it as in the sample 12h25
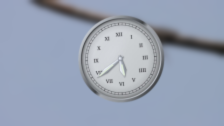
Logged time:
5h39
